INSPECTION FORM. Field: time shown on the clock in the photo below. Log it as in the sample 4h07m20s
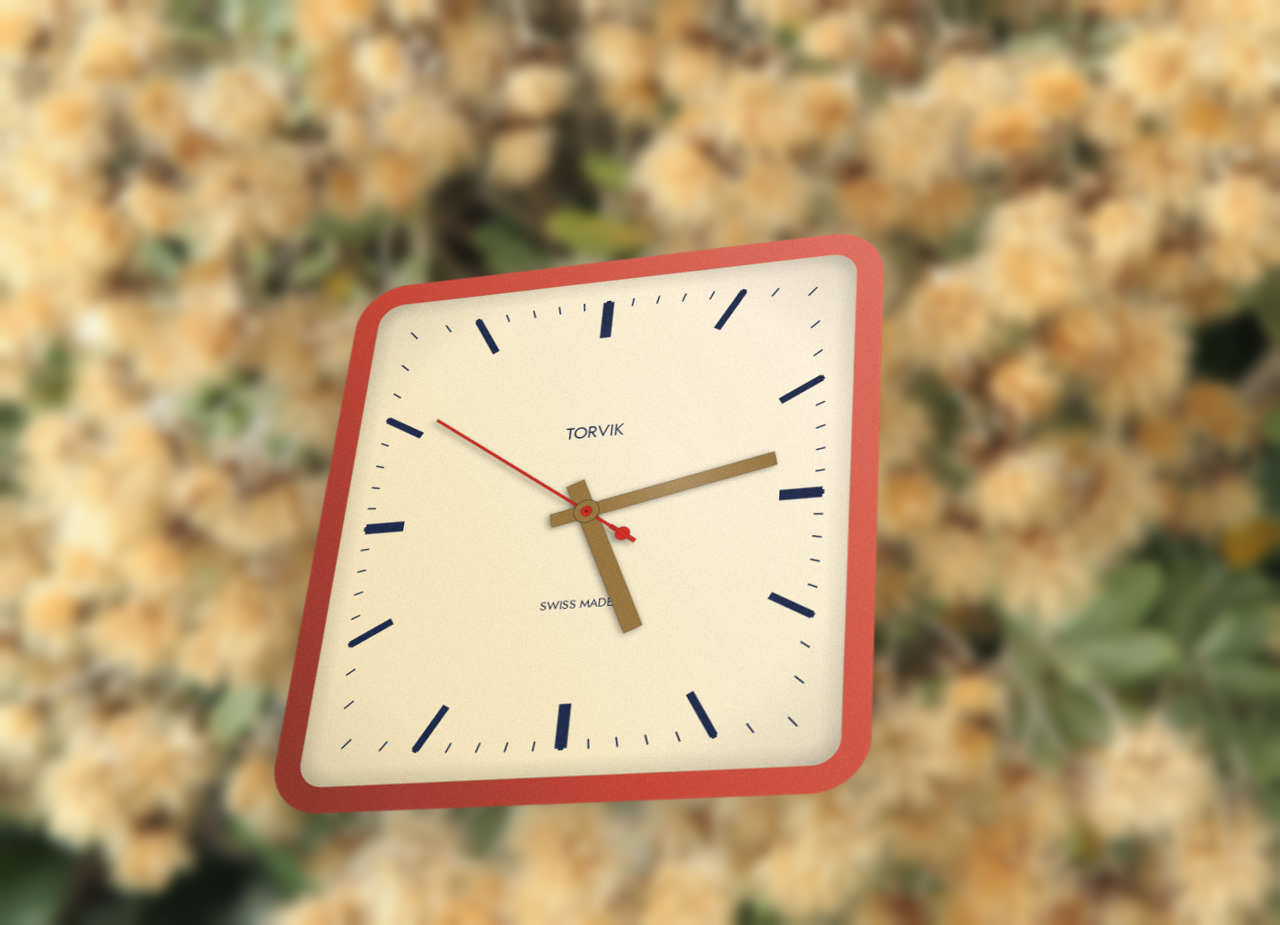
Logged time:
5h12m51s
